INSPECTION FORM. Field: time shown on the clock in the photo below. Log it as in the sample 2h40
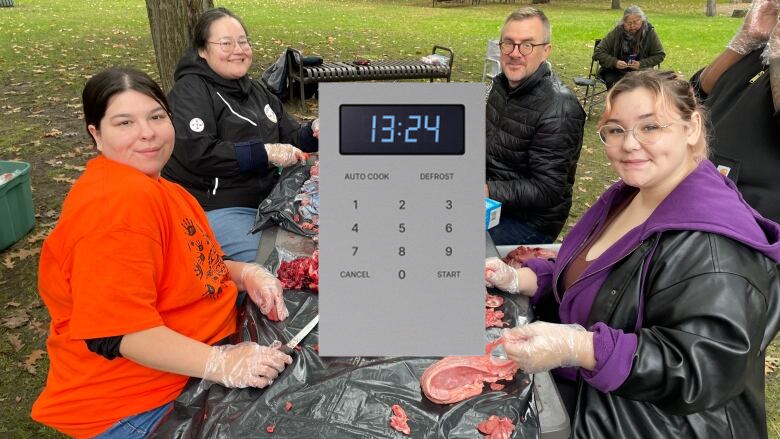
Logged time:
13h24
